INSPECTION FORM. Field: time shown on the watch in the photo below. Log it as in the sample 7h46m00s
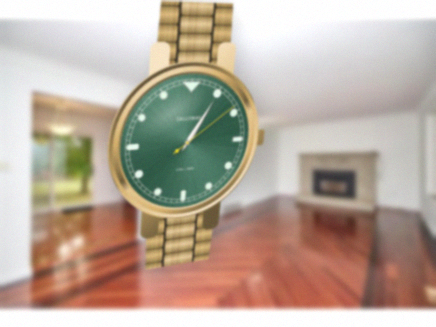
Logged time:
1h05m09s
